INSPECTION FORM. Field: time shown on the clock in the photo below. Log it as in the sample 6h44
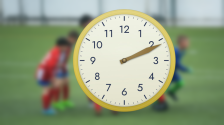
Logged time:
2h11
